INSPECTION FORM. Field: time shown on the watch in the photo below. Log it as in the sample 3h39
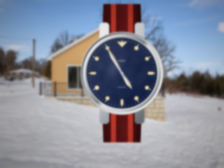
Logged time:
4h55
